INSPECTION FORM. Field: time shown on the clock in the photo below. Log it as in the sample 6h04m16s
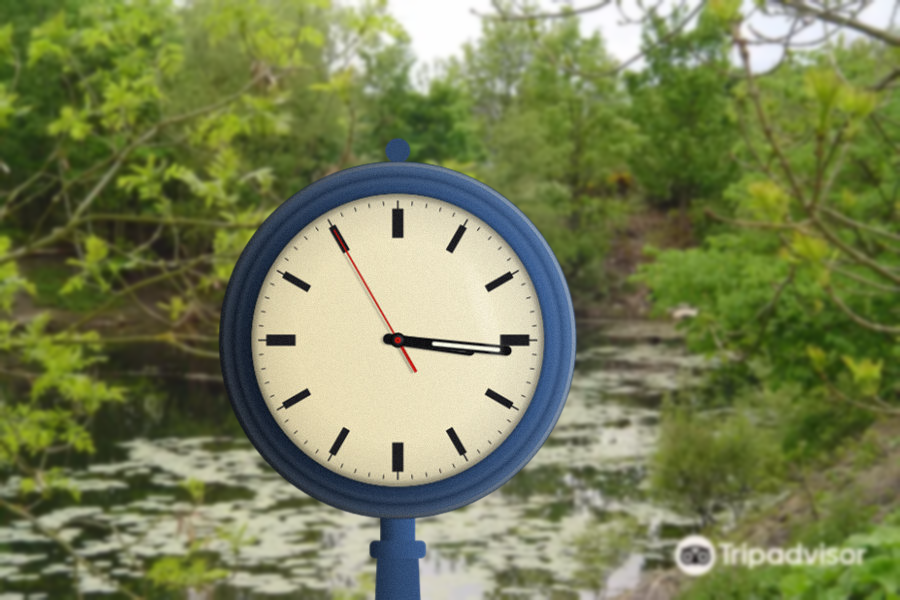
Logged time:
3h15m55s
